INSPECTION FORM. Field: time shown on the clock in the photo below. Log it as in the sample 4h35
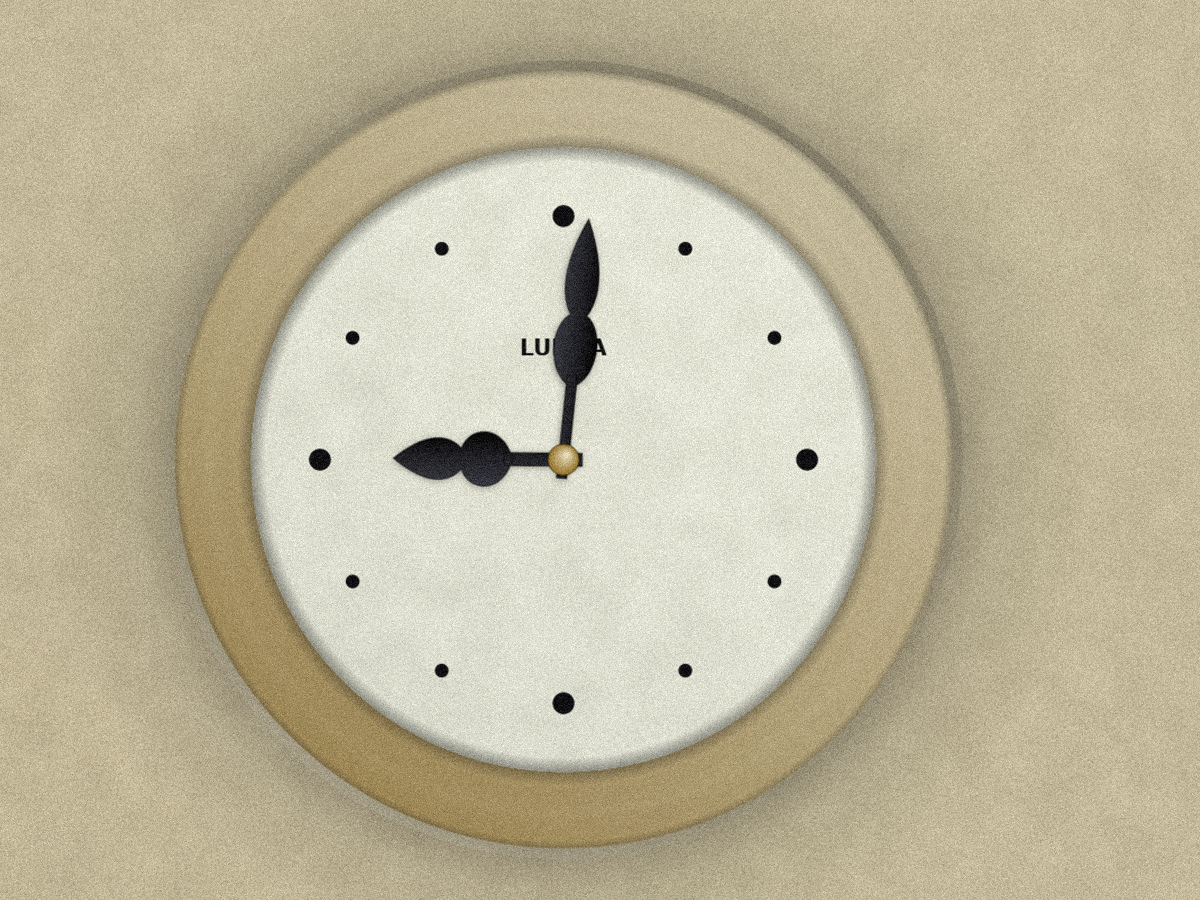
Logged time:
9h01
